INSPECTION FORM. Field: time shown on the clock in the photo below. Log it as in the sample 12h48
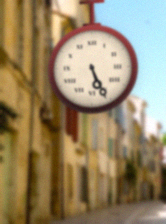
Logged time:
5h26
